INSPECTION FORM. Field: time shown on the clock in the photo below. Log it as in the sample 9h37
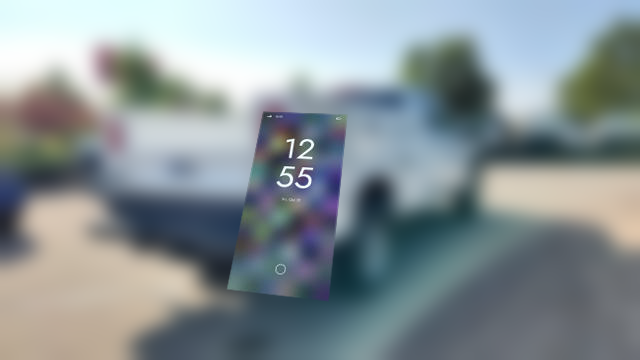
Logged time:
12h55
